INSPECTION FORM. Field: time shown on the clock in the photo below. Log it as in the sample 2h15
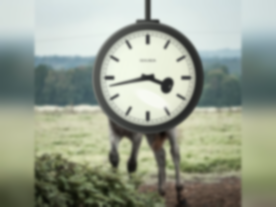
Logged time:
3h43
